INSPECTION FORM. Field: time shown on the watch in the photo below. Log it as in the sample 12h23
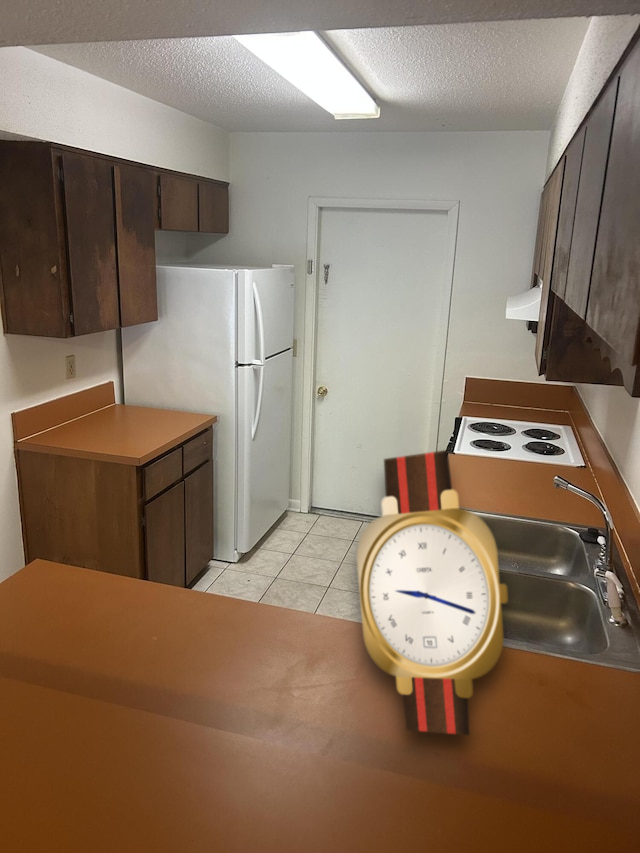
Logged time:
9h18
